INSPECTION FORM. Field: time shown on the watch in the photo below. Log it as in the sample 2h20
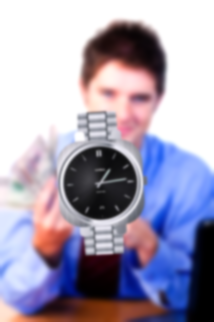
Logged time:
1h14
